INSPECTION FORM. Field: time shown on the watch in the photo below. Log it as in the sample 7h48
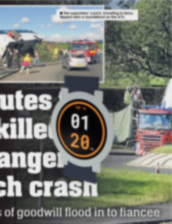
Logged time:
1h20
